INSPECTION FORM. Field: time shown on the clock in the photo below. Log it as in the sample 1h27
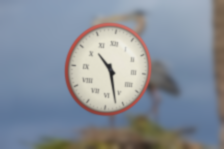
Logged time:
10h27
